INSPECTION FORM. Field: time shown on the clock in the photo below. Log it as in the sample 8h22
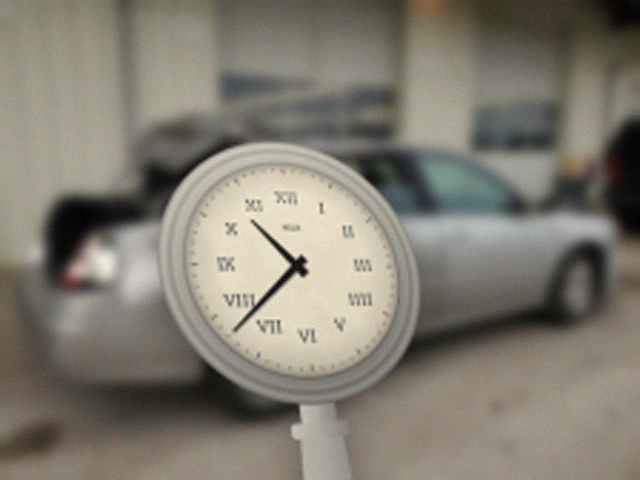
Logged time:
10h38
